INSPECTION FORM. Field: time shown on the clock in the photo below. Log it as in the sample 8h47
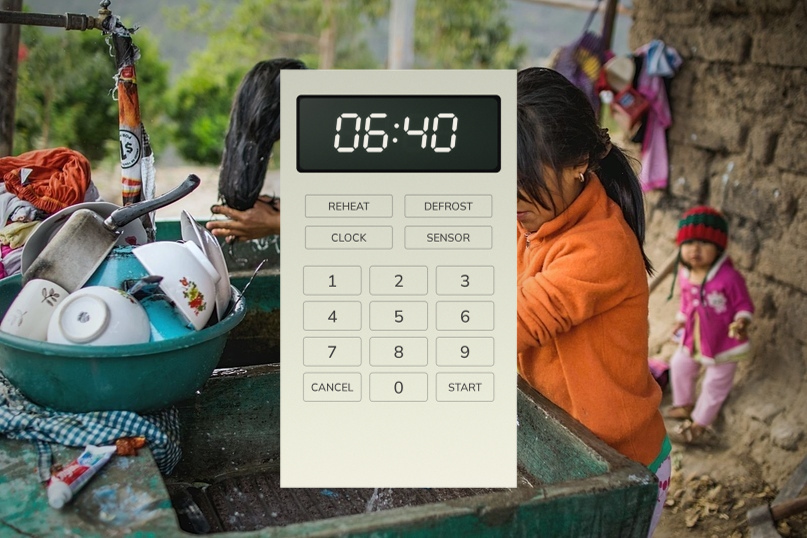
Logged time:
6h40
